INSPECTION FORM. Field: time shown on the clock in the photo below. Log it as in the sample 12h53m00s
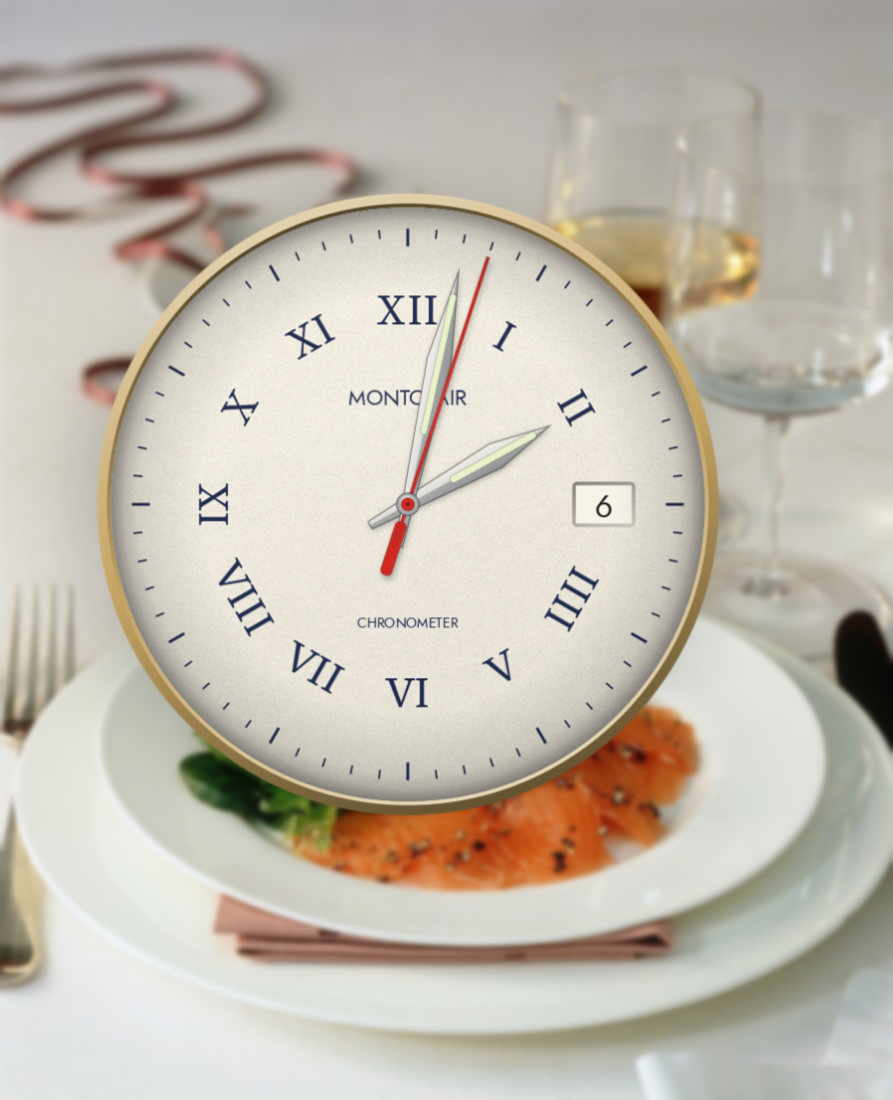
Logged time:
2h02m03s
